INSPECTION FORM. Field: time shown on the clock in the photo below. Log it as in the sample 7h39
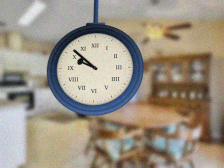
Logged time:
9h52
